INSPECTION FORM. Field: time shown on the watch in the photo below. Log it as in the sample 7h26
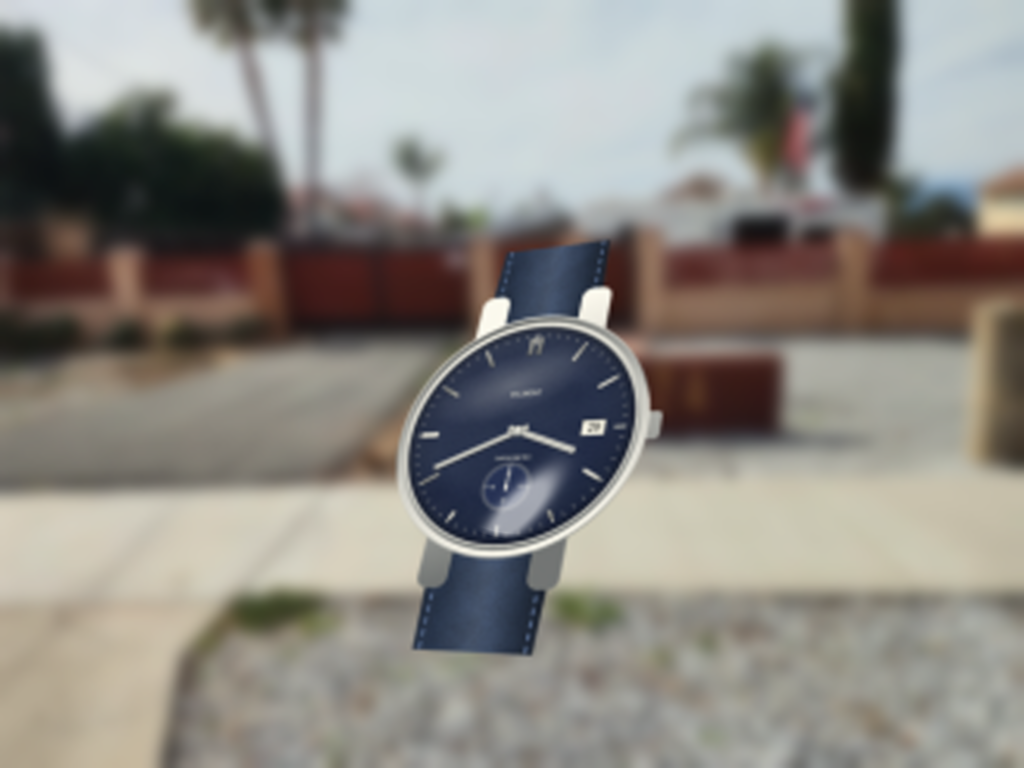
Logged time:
3h41
